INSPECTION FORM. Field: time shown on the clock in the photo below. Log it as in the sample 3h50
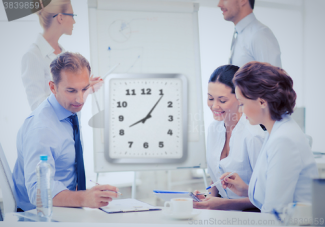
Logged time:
8h06
